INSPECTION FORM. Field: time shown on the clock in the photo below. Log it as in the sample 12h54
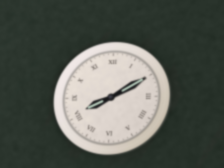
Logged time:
8h10
